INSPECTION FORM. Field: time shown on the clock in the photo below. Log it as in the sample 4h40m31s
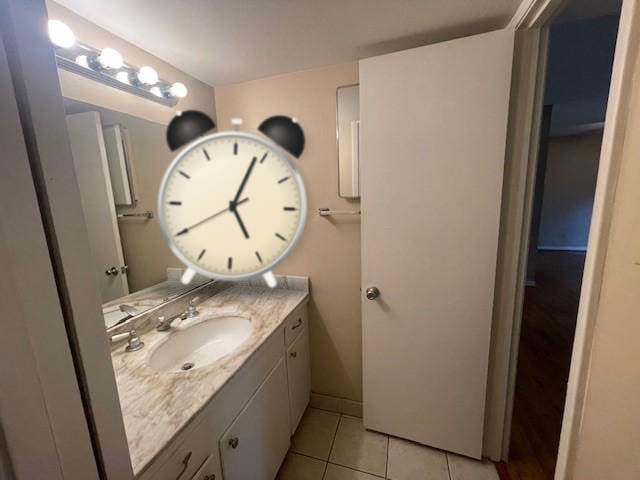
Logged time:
5h03m40s
